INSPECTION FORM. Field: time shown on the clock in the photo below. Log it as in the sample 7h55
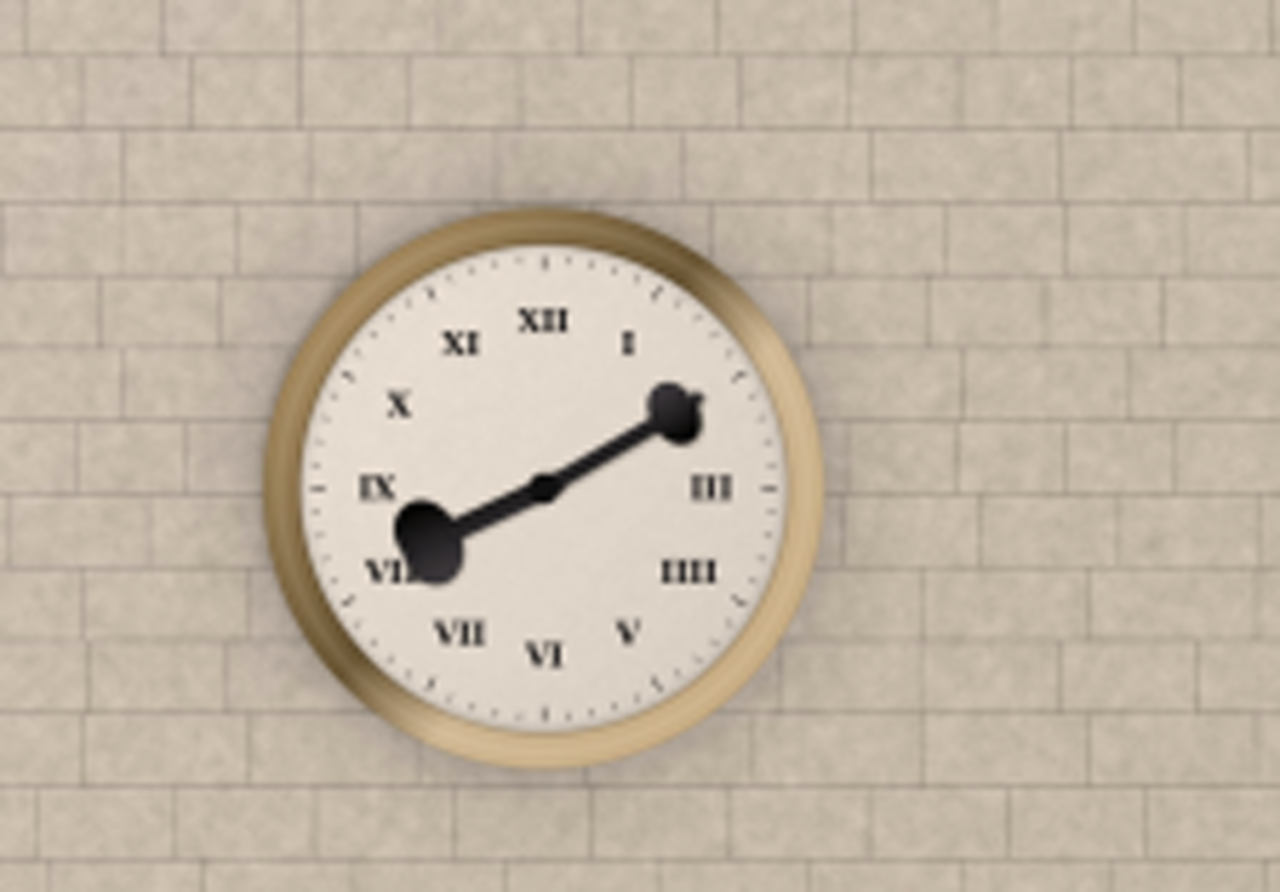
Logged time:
8h10
